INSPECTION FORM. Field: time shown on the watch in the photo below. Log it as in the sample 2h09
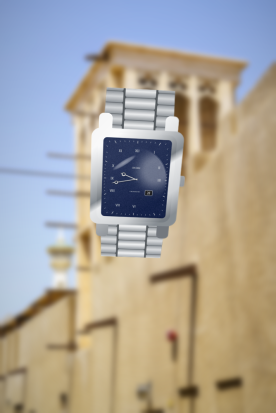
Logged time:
9h43
